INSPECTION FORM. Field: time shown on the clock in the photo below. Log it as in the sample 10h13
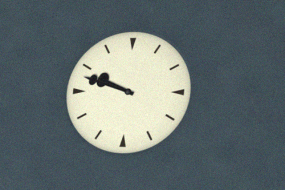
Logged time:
9h48
